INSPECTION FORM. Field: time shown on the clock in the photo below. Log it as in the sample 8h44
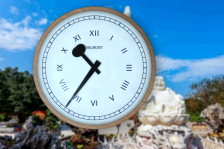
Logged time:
10h36
